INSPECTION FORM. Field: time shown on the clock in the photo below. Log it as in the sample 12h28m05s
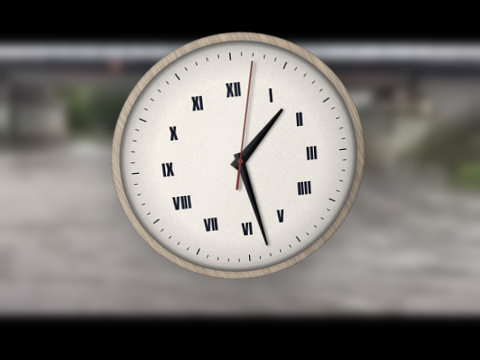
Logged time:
1h28m02s
